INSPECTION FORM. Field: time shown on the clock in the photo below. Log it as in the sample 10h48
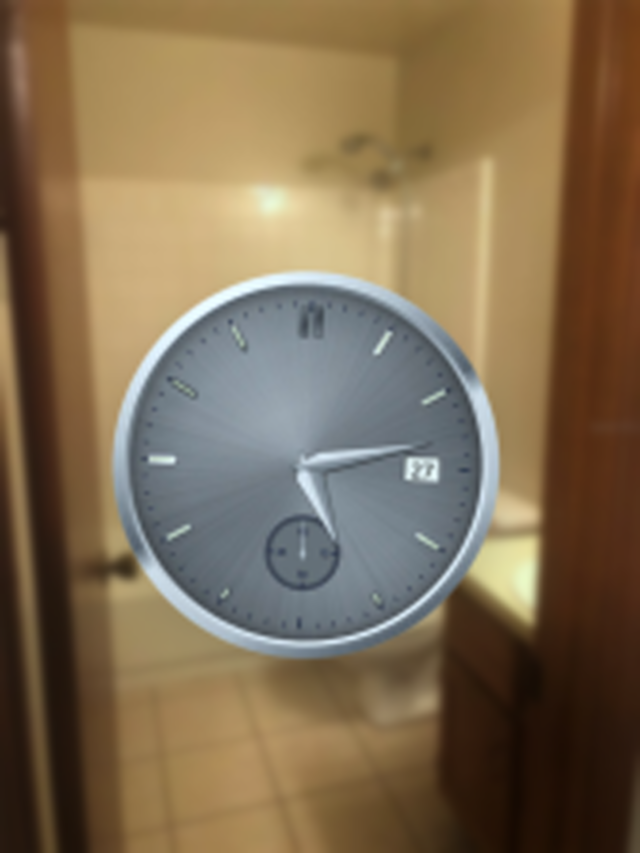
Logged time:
5h13
